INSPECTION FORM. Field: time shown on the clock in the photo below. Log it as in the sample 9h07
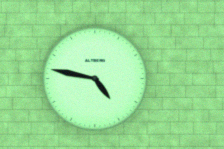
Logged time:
4h47
